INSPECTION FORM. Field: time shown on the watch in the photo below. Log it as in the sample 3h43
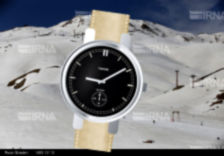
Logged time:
9h09
